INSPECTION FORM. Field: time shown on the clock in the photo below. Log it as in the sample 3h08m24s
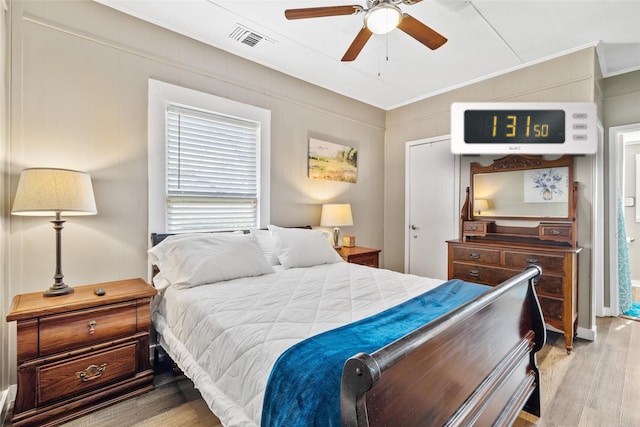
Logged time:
1h31m50s
